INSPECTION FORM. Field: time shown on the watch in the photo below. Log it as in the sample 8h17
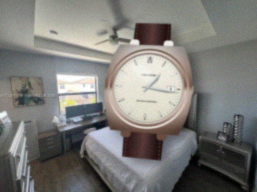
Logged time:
1h16
